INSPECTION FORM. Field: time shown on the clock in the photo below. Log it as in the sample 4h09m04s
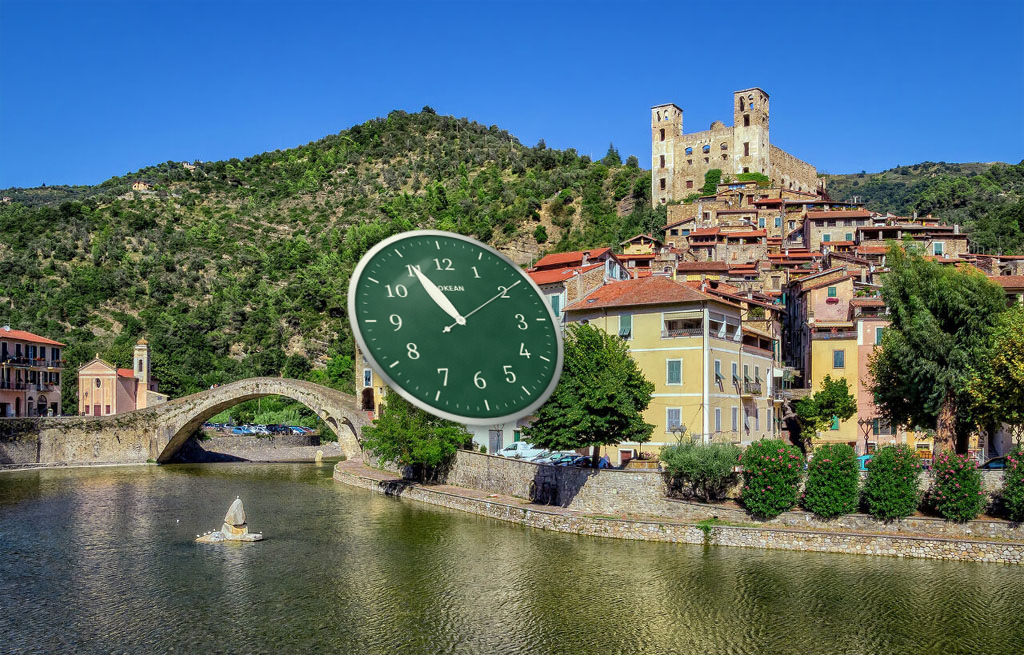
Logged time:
10h55m10s
